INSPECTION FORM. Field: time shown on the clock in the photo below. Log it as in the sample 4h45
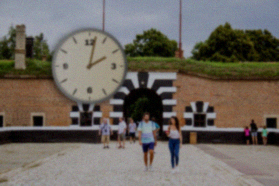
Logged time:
2h02
